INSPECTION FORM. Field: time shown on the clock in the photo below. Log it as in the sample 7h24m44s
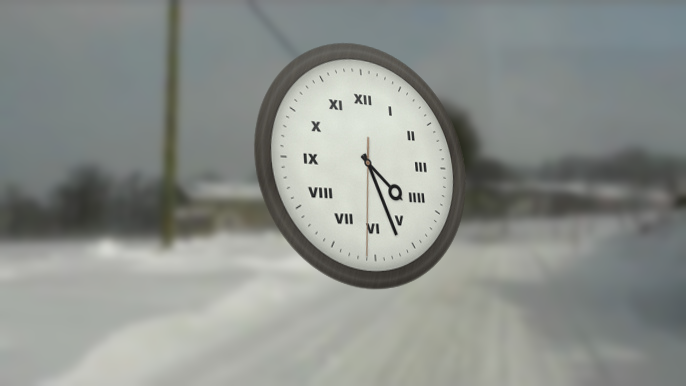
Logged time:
4h26m31s
